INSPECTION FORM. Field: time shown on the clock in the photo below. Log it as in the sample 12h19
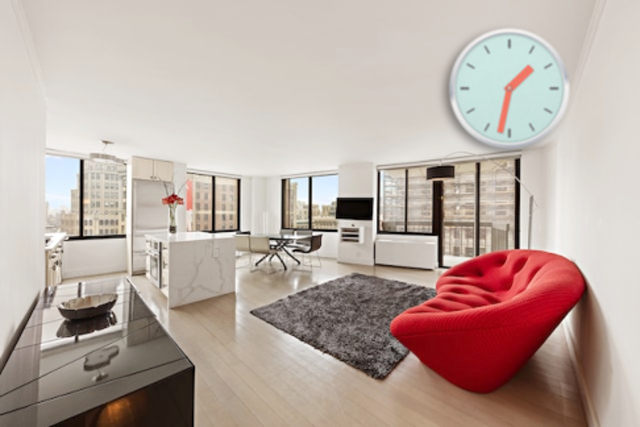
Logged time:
1h32
